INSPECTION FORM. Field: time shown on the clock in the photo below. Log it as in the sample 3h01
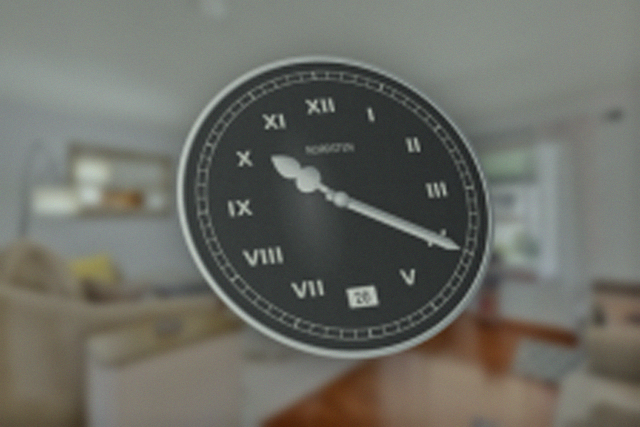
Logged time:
10h20
